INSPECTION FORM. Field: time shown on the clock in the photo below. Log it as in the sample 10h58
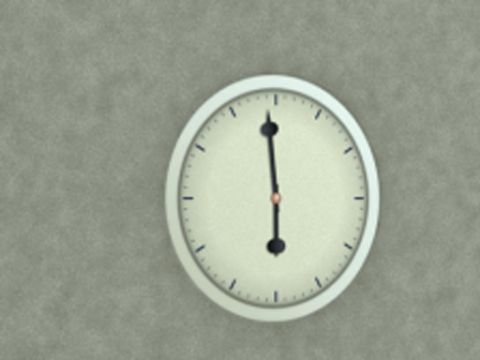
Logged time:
5h59
